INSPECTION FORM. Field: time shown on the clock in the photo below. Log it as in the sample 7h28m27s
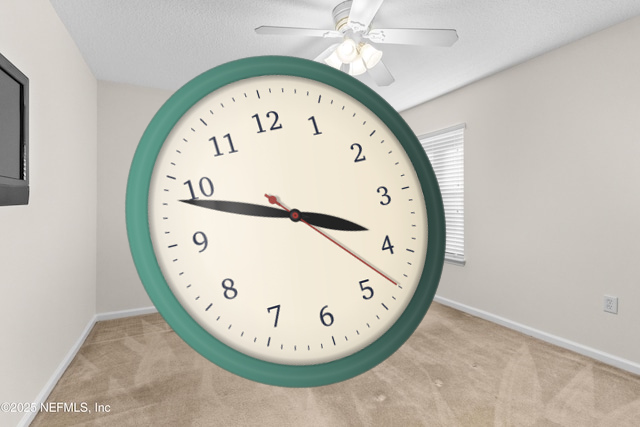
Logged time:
3h48m23s
